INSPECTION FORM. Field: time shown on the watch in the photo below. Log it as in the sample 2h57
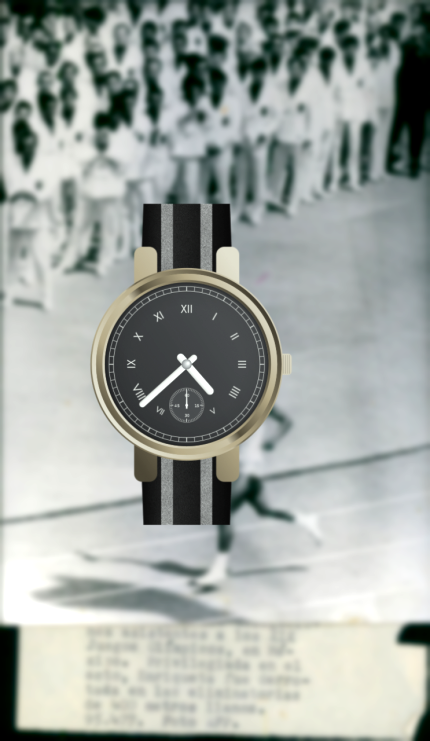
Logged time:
4h38
